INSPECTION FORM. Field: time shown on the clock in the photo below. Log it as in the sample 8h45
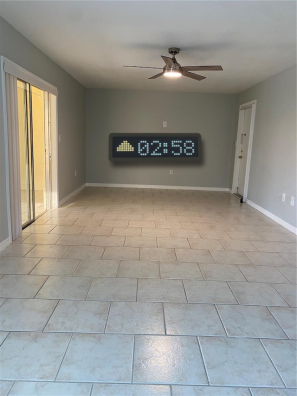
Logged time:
2h58
